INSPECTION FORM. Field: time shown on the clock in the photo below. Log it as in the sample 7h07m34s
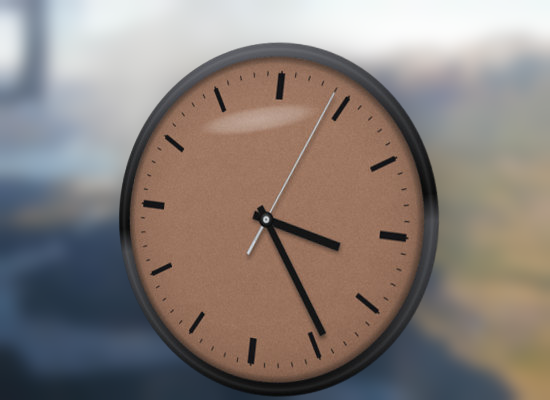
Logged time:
3h24m04s
